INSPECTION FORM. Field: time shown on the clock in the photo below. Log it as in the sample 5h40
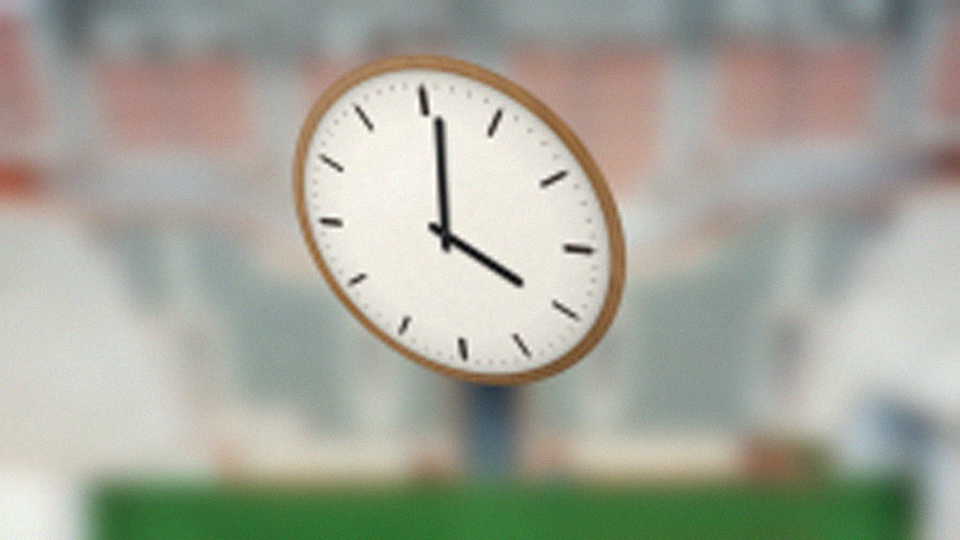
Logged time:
4h01
